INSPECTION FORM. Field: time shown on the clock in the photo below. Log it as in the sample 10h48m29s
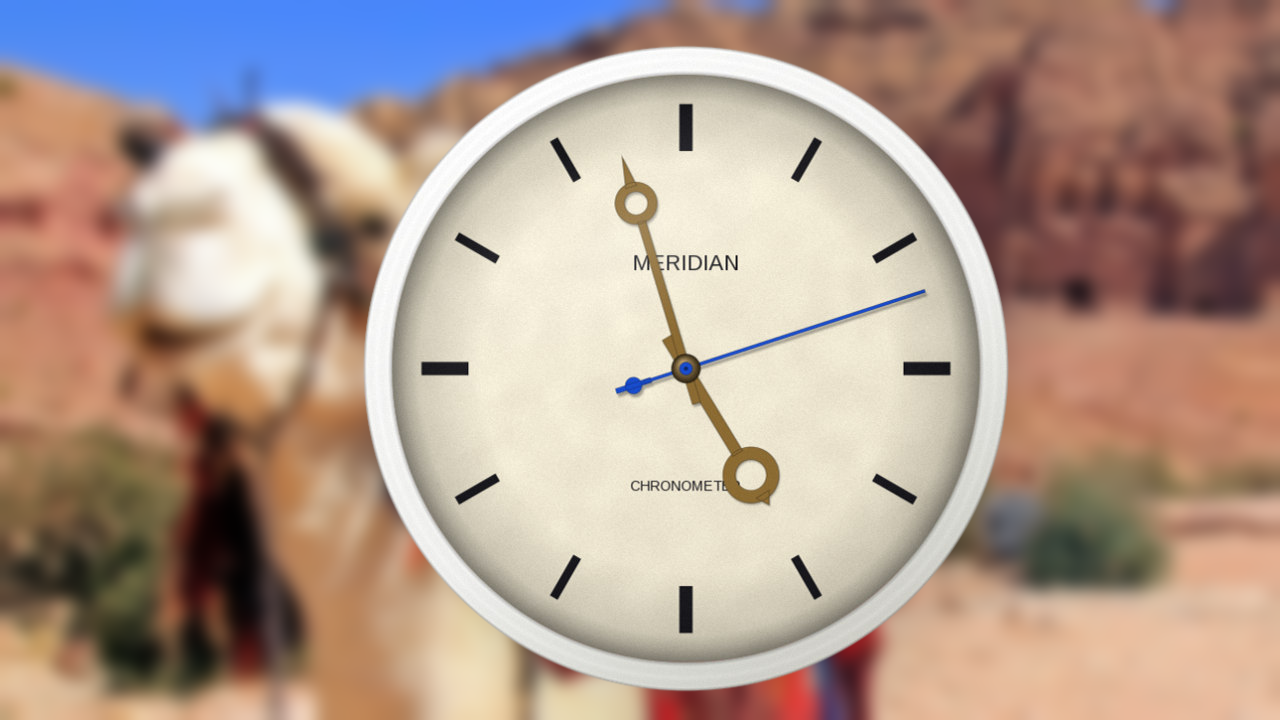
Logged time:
4h57m12s
